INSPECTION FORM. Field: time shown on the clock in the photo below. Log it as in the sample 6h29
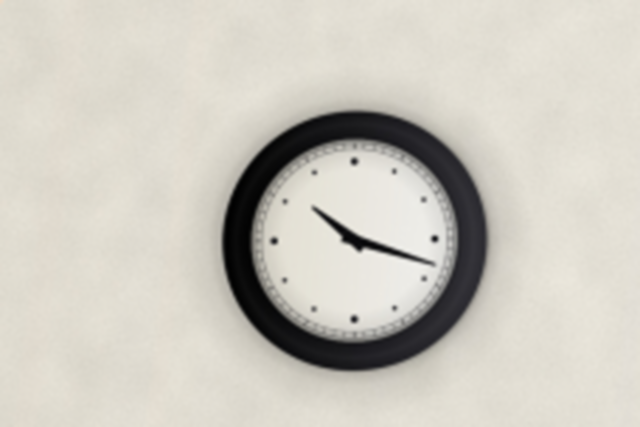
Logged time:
10h18
